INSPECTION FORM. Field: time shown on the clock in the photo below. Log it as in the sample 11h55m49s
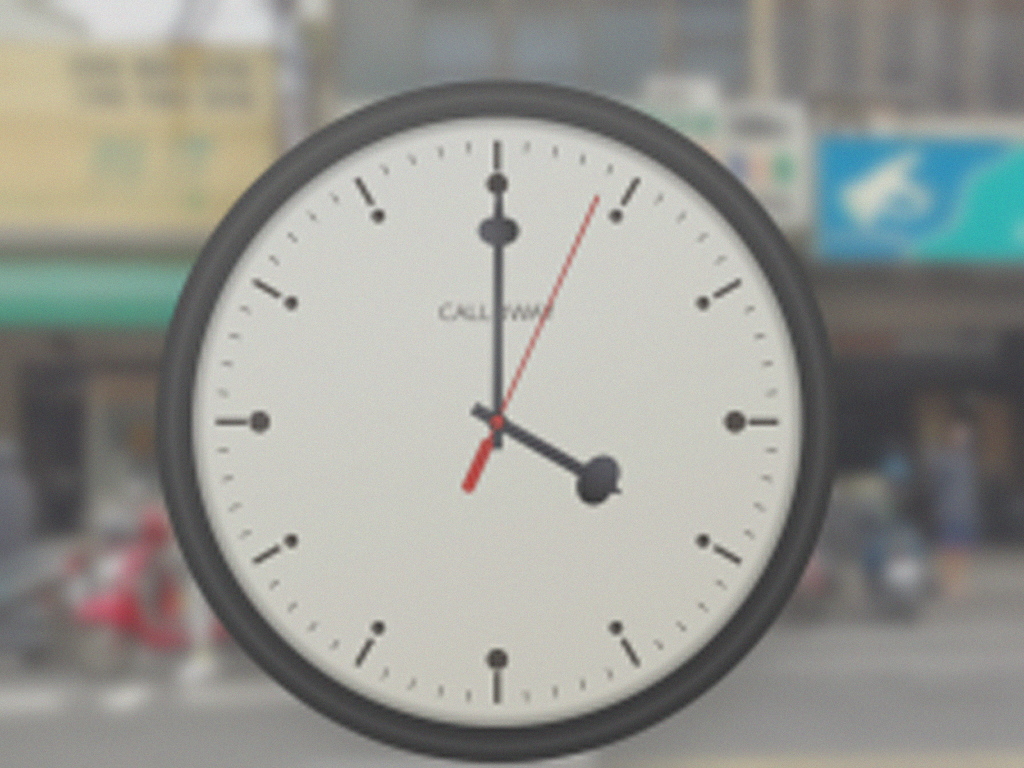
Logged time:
4h00m04s
